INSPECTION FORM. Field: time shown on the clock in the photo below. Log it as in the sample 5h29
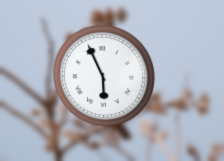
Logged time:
5h56
